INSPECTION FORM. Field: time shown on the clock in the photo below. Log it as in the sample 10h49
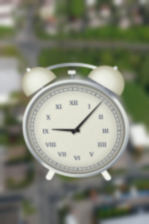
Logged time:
9h07
